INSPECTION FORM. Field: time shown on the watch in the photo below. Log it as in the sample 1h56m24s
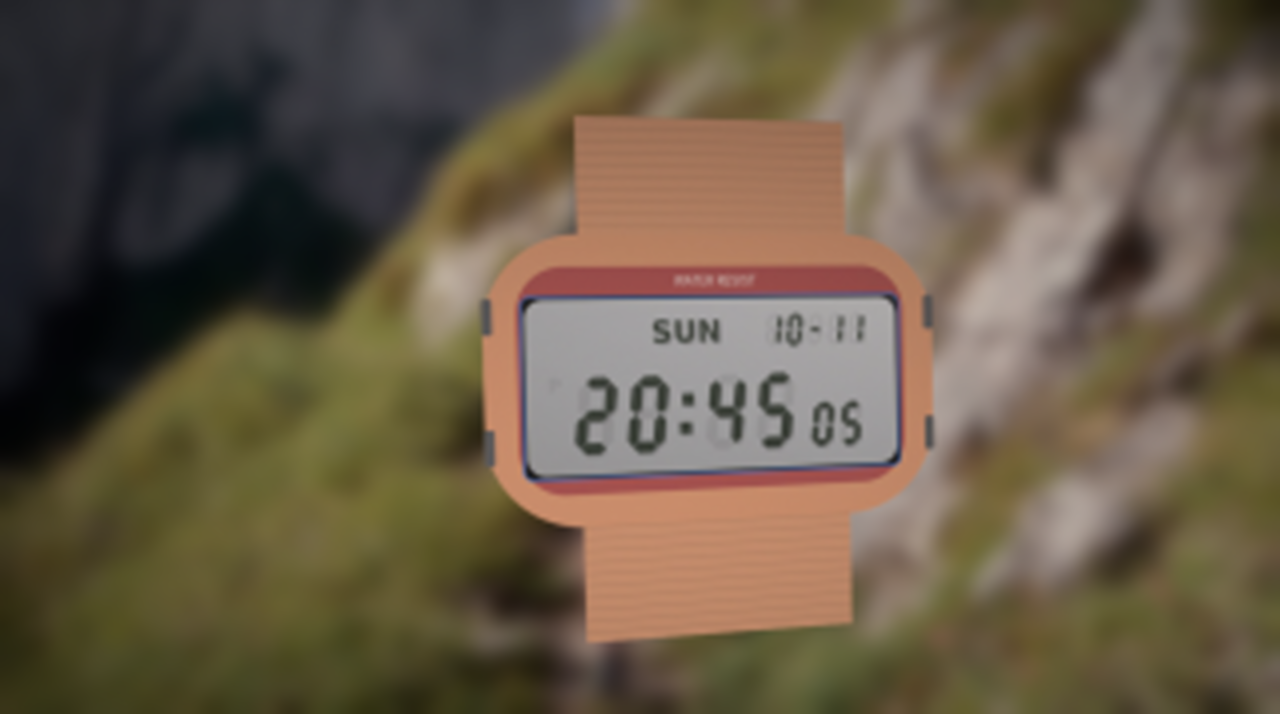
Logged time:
20h45m05s
